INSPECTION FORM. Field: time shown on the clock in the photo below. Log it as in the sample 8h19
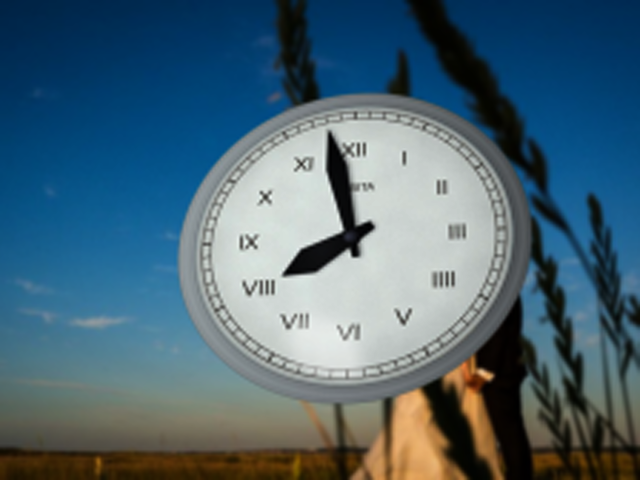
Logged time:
7h58
